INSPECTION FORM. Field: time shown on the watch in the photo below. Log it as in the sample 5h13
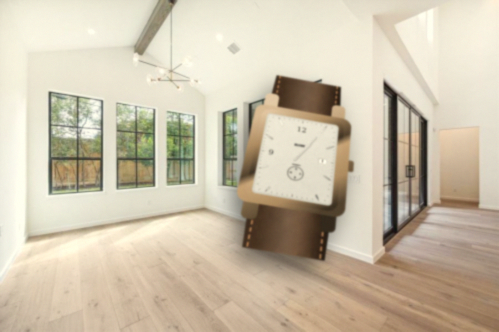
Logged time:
1h05
